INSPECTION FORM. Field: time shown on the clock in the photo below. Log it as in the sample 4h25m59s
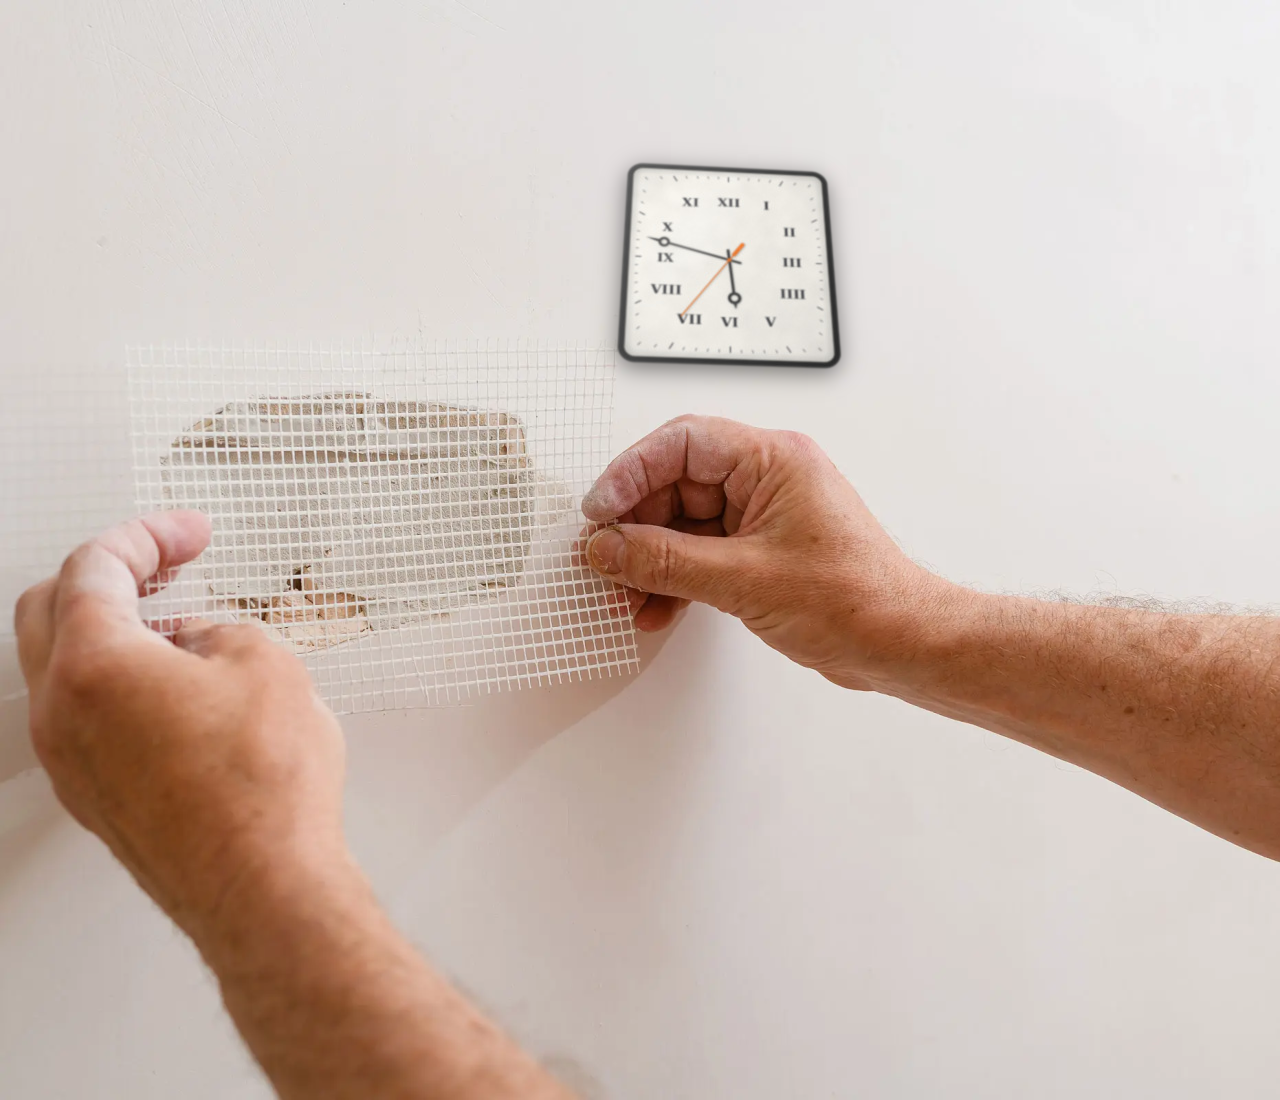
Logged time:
5h47m36s
